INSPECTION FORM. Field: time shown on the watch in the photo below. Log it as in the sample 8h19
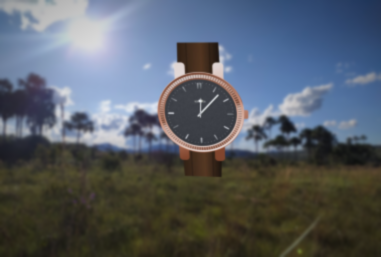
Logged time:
12h07
